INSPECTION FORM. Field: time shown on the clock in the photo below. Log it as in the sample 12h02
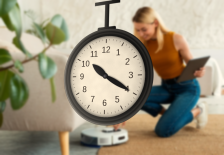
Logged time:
10h20
